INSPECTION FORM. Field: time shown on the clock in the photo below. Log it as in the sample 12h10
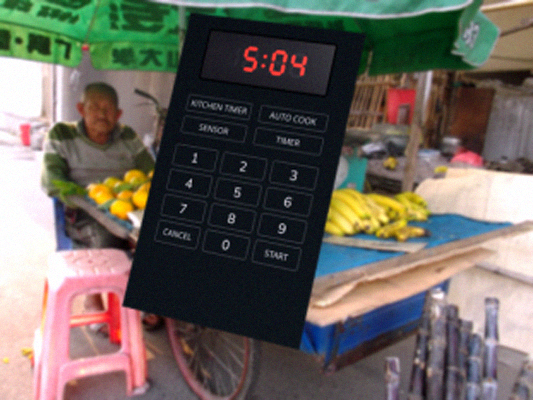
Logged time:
5h04
